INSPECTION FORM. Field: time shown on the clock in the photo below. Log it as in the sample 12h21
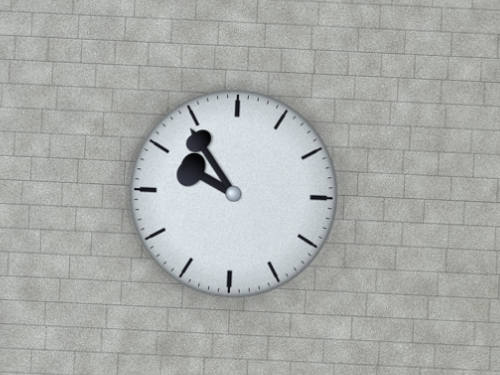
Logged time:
9h54
